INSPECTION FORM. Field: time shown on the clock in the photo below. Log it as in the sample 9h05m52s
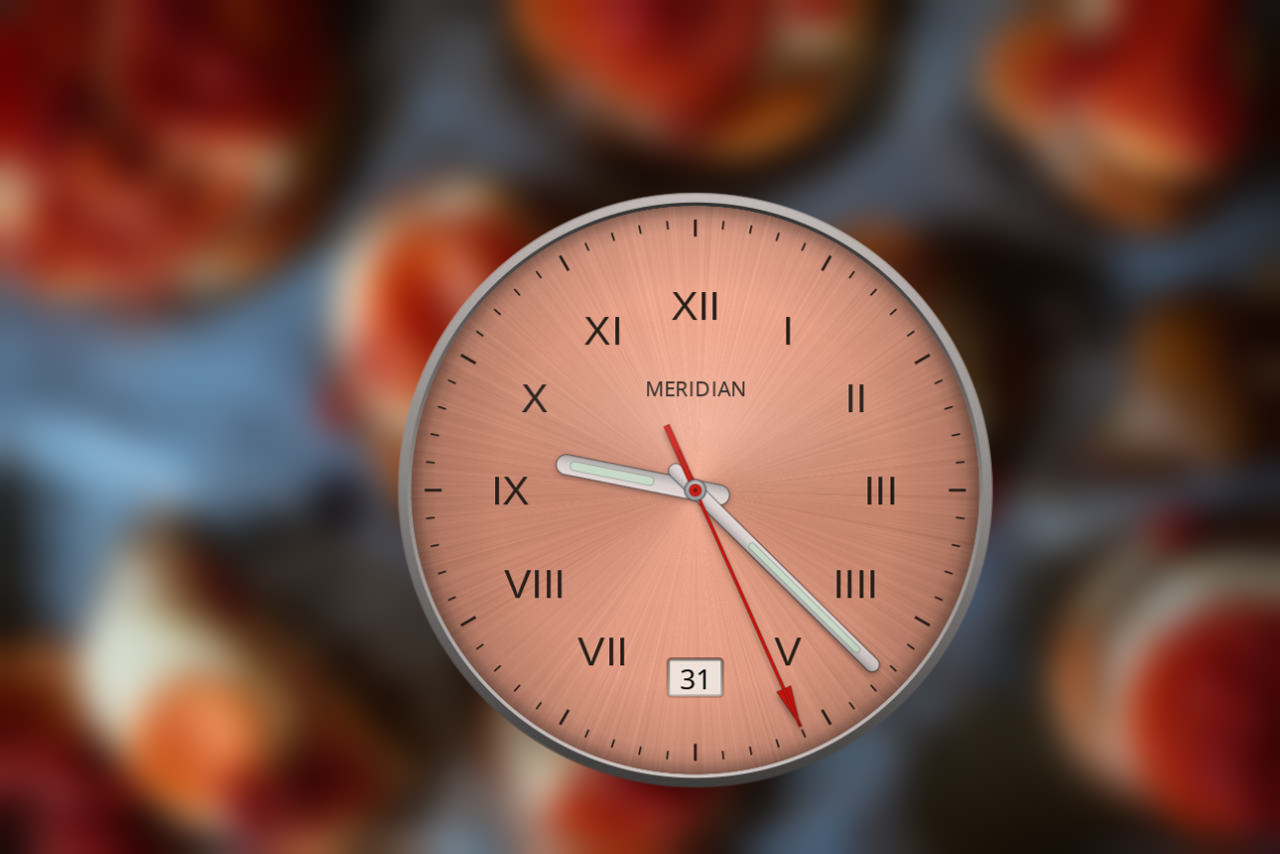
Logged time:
9h22m26s
